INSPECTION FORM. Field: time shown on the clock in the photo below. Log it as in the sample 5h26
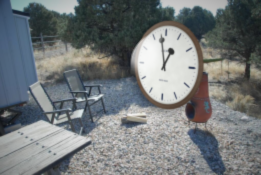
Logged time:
12h58
